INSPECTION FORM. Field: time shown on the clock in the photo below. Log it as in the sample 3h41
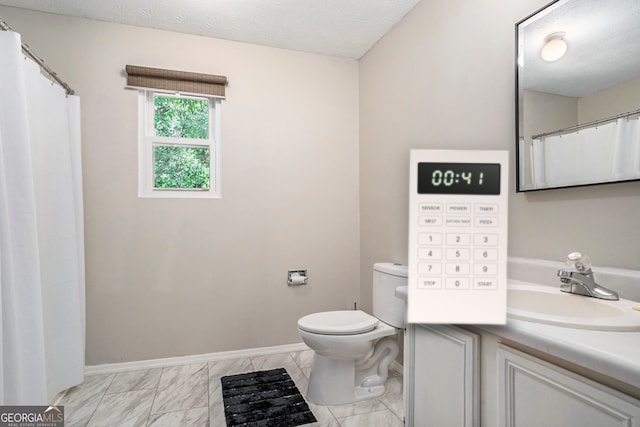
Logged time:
0h41
